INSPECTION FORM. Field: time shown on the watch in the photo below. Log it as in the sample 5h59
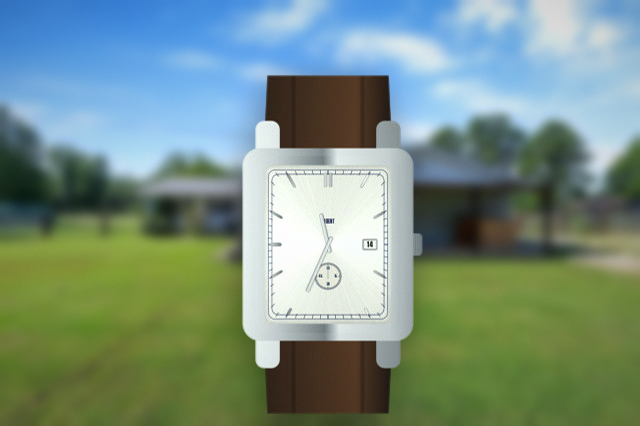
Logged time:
11h34
